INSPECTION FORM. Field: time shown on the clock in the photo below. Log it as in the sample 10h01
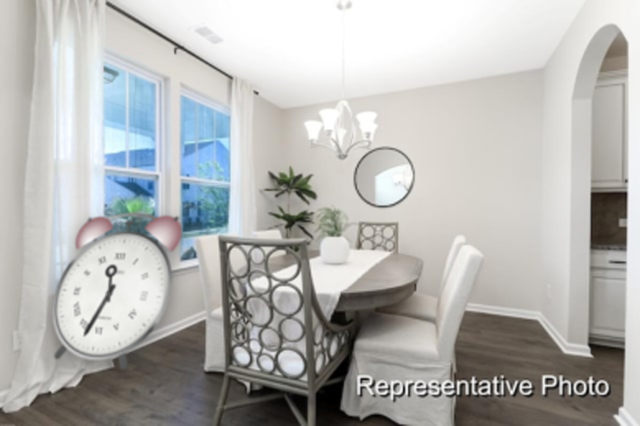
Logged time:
11h33
